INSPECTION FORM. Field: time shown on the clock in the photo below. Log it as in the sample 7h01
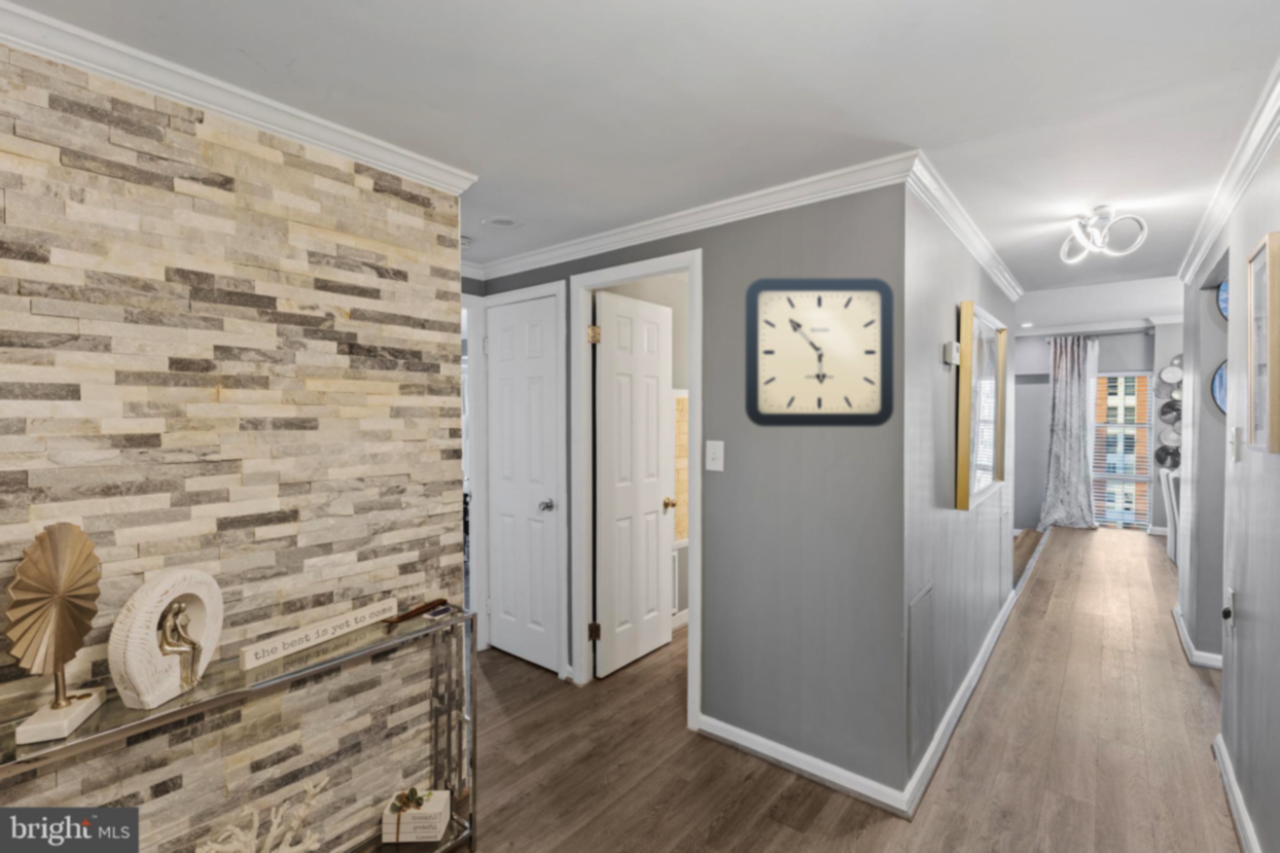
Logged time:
5h53
